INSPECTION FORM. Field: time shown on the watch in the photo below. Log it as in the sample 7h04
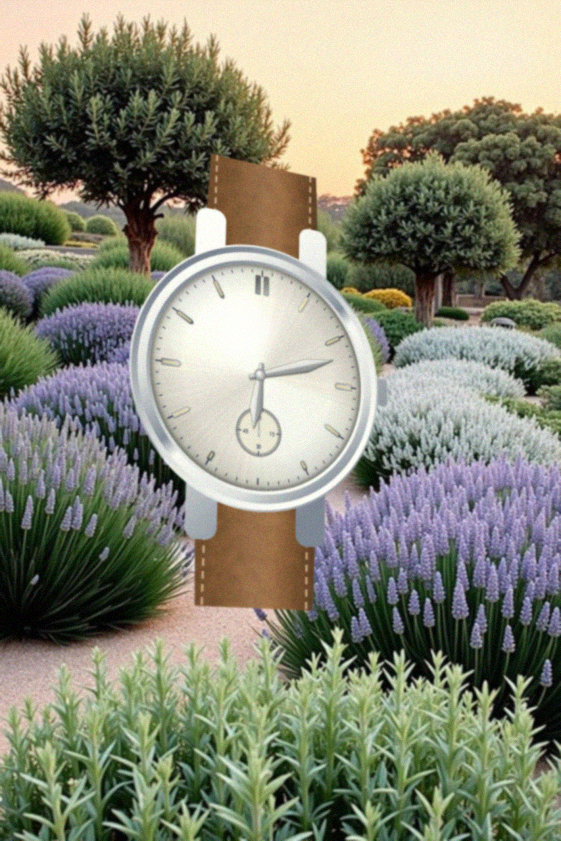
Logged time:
6h12
